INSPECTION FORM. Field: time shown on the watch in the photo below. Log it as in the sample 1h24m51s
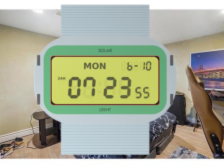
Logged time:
7h23m55s
